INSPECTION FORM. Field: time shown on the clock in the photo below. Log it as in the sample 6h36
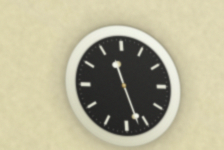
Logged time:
11h27
